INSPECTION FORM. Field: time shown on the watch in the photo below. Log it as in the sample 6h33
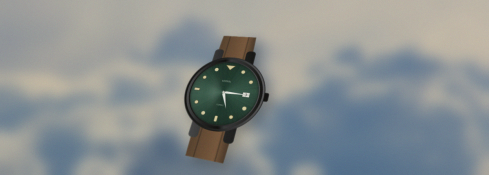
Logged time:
5h15
